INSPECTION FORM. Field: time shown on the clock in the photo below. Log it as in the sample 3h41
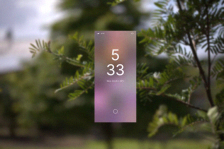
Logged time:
5h33
